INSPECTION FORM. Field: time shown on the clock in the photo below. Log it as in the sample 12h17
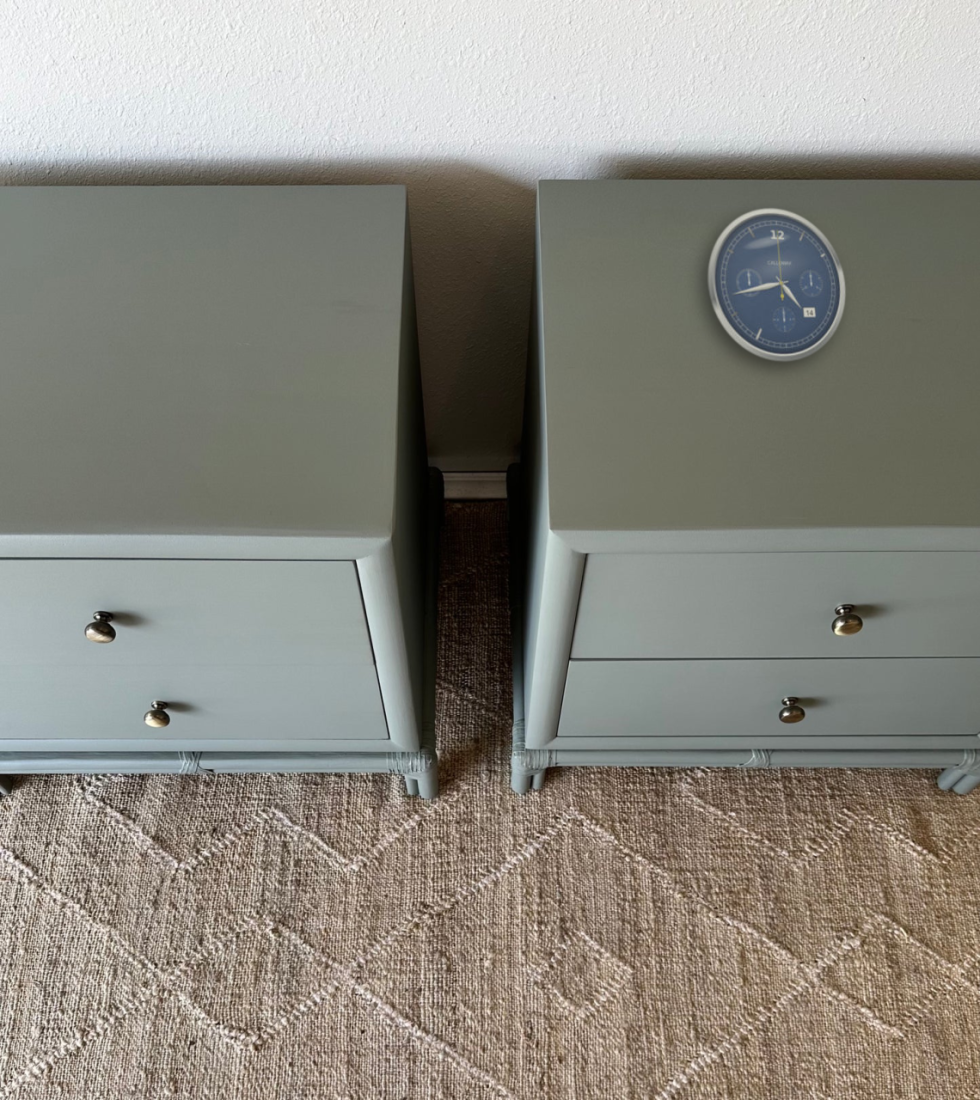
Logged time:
4h43
